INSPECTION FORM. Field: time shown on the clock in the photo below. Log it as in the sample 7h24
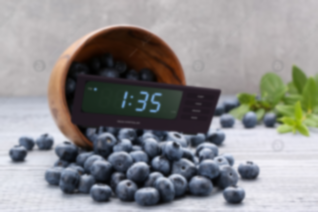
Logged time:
1h35
